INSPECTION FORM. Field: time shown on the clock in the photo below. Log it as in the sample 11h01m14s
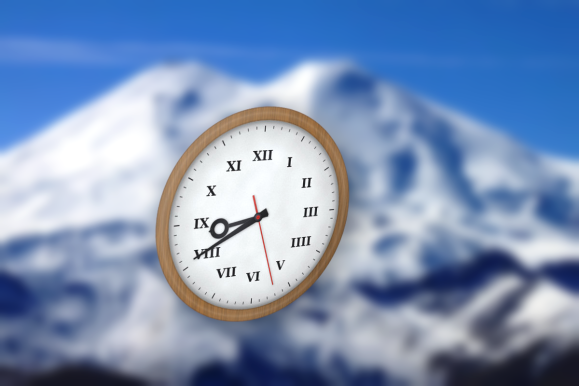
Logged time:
8h40m27s
